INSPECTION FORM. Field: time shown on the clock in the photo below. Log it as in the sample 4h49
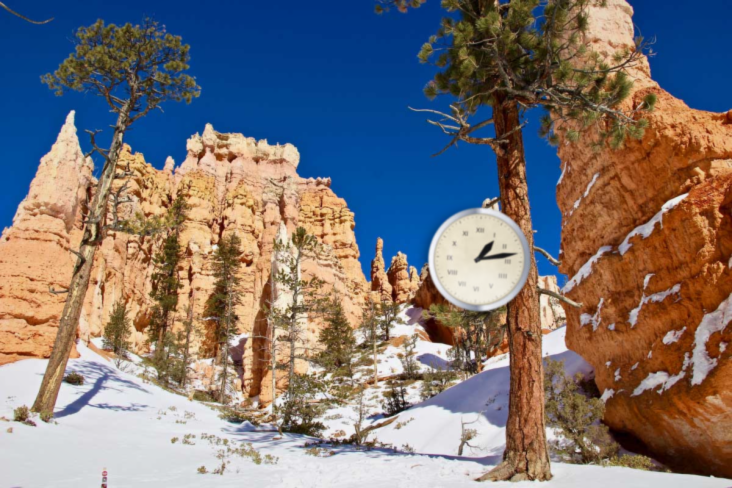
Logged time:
1h13
